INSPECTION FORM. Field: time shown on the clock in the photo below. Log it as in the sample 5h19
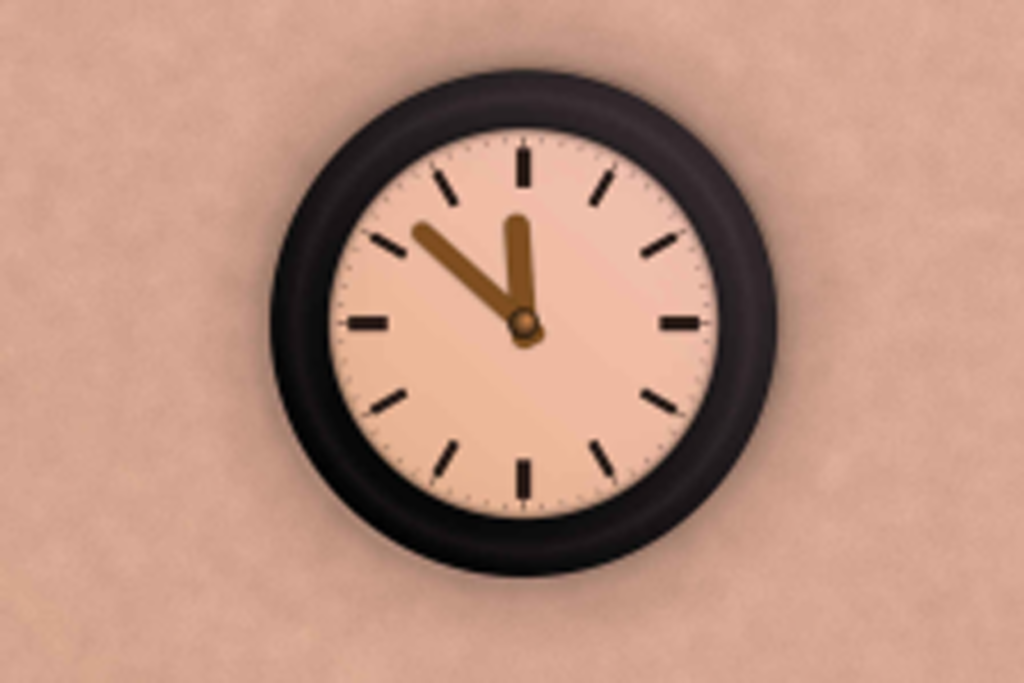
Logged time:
11h52
